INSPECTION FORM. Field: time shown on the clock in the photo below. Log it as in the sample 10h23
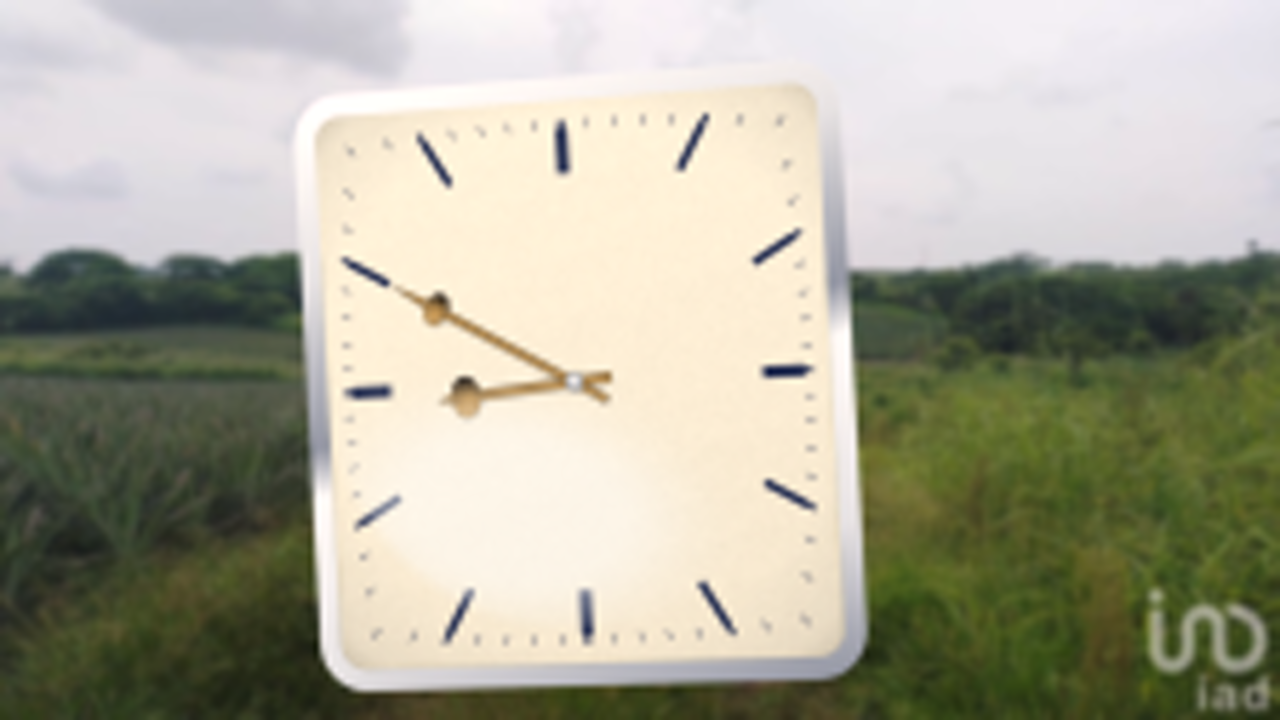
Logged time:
8h50
